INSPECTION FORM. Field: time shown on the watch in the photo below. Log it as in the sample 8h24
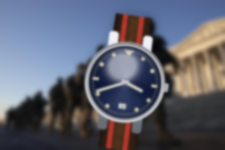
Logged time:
3h41
